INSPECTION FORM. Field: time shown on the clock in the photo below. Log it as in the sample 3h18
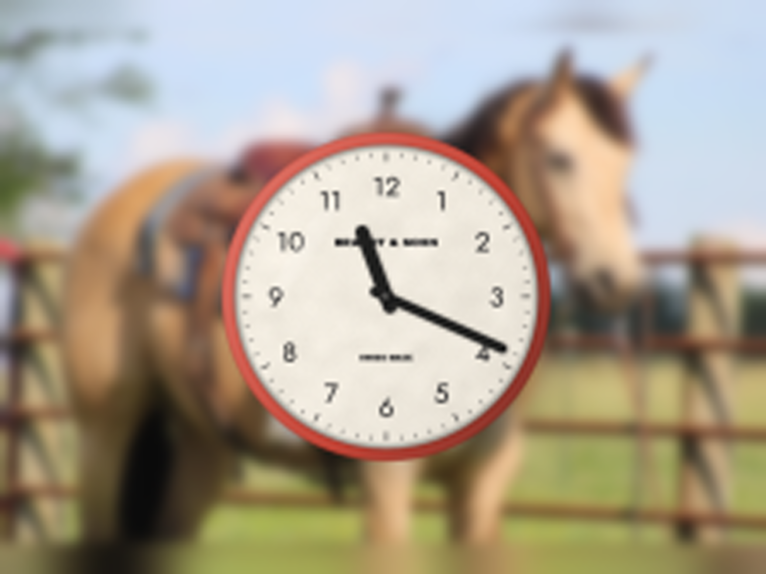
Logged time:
11h19
